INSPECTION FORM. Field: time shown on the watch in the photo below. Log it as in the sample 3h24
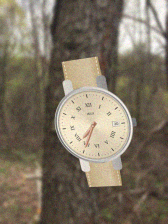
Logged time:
7h35
